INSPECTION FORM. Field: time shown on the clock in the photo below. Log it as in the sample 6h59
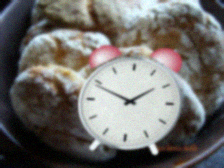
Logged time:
1h49
